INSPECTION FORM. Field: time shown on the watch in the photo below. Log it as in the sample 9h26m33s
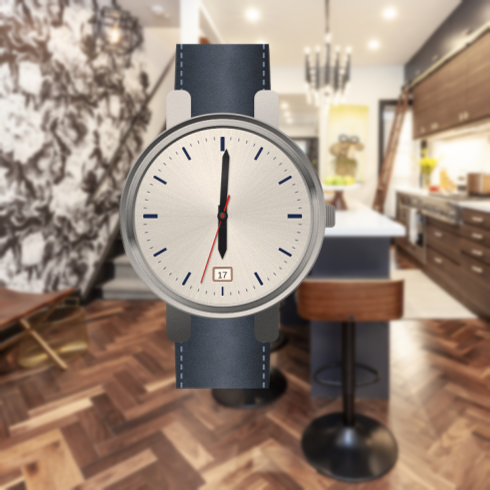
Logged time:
6h00m33s
